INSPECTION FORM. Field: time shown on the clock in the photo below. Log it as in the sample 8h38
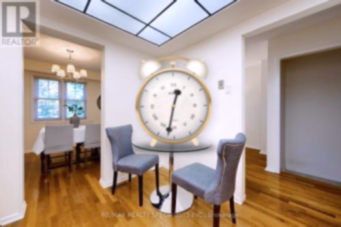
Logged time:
12h32
